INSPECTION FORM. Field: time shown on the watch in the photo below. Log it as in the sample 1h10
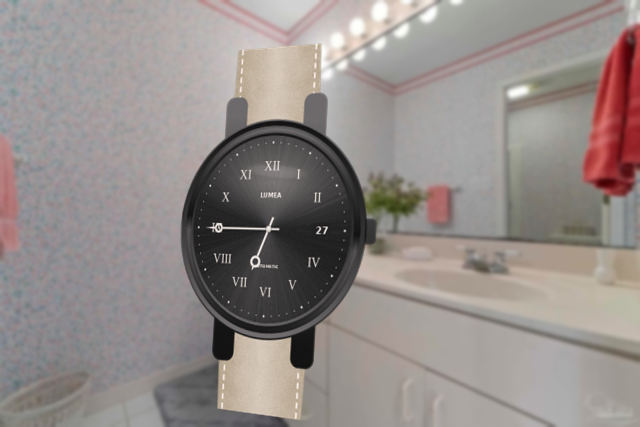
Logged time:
6h45
